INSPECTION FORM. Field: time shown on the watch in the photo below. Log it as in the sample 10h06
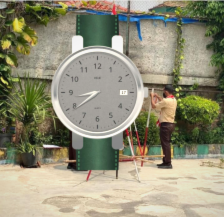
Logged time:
8h39
